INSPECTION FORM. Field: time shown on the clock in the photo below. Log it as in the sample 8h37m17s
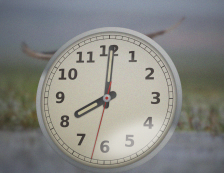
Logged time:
8h00m32s
